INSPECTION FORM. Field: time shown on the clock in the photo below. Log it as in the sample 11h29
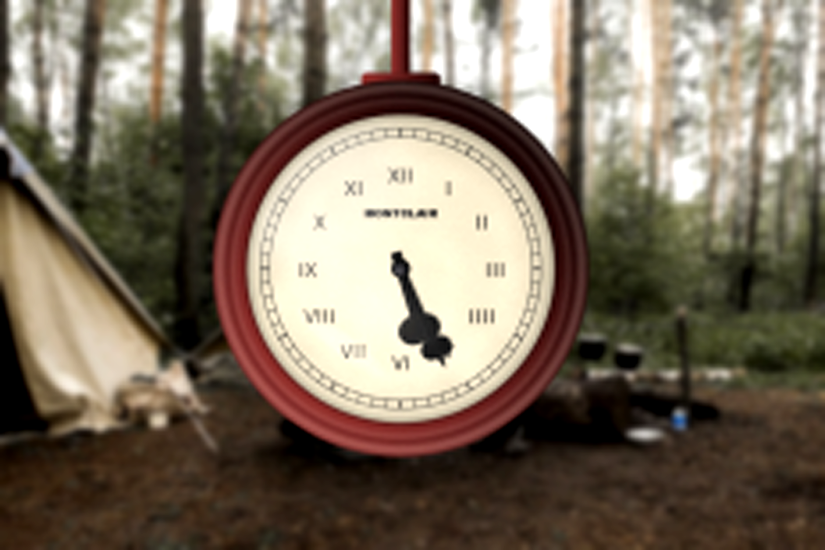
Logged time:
5h26
